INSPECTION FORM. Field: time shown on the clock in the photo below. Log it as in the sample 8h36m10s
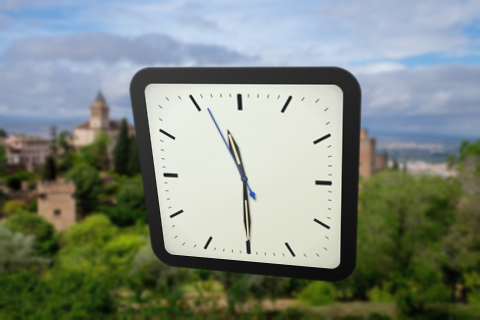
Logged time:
11h29m56s
